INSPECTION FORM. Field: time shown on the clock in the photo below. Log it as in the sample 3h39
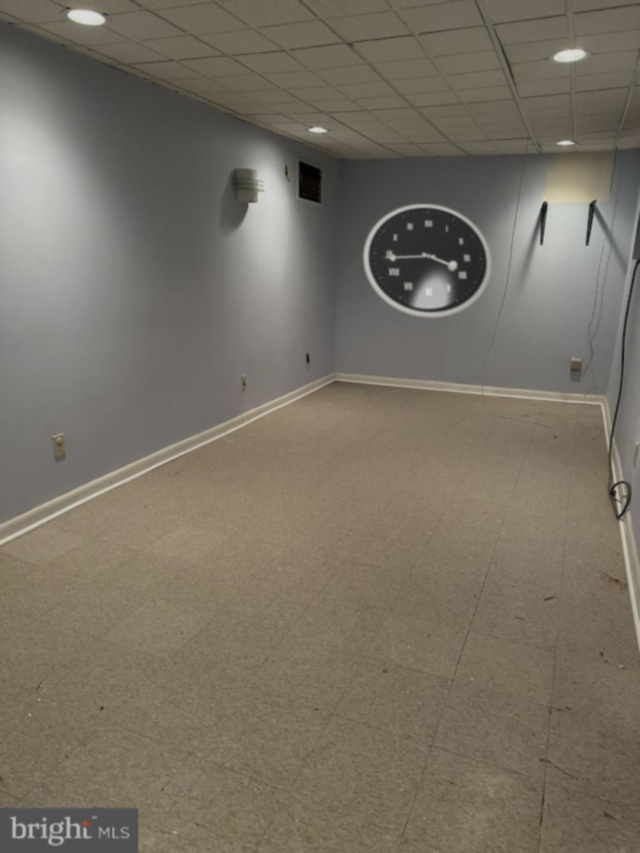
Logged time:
3h44
